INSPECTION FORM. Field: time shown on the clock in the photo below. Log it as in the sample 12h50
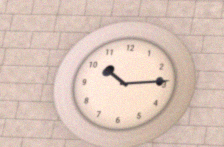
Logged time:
10h14
